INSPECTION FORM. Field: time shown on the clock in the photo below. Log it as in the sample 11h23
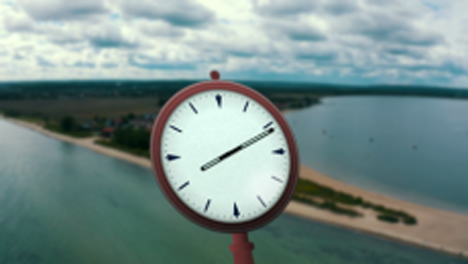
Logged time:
8h11
